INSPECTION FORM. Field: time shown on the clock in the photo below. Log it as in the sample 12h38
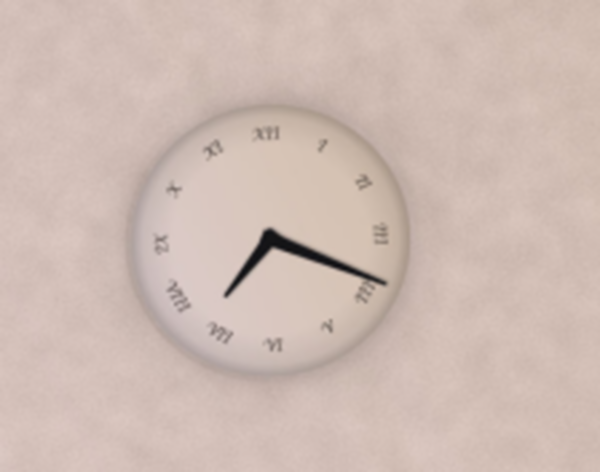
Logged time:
7h19
